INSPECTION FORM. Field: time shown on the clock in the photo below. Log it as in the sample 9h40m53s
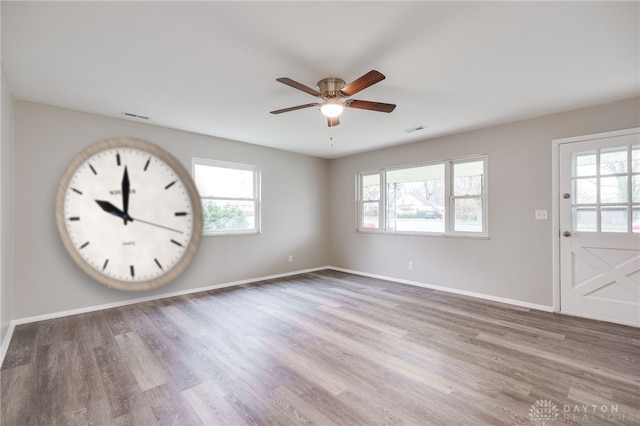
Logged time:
10h01m18s
